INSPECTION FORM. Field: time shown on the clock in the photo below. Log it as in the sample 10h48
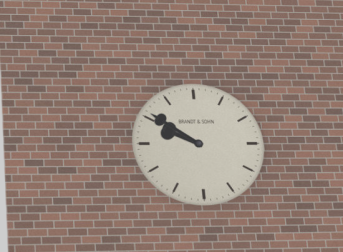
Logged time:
9h51
